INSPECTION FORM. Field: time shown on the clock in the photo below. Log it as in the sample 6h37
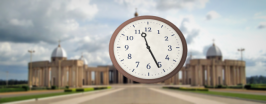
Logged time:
11h26
